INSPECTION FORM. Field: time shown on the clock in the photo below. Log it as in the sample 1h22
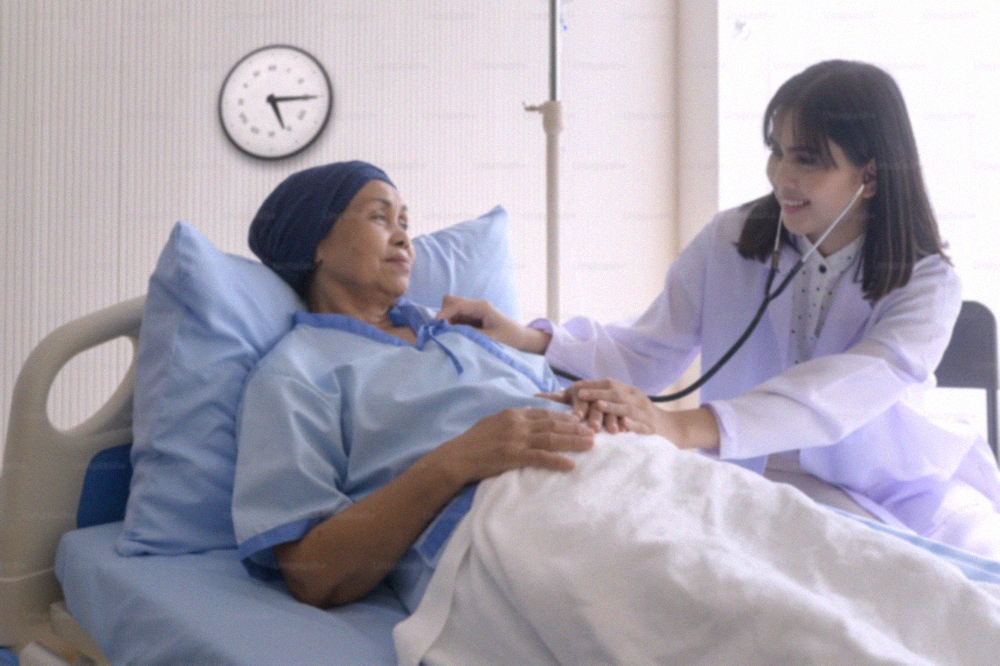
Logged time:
5h15
